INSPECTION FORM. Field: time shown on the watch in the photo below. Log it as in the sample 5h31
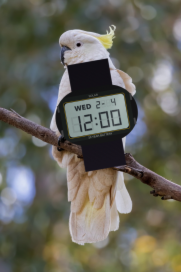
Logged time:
12h00
